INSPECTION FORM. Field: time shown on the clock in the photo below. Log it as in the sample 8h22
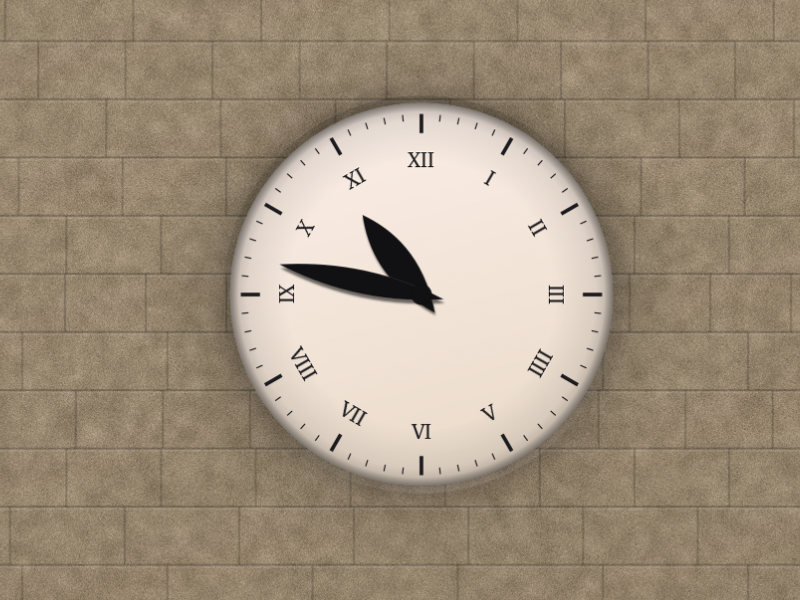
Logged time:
10h47
